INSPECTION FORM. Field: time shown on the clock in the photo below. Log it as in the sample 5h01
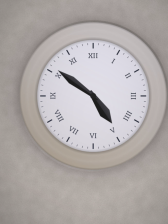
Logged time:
4h51
